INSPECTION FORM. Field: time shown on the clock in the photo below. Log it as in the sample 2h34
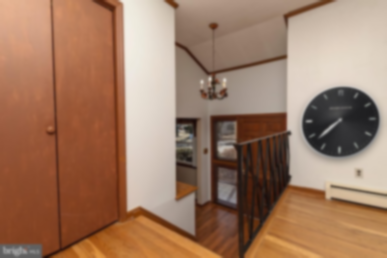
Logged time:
7h38
